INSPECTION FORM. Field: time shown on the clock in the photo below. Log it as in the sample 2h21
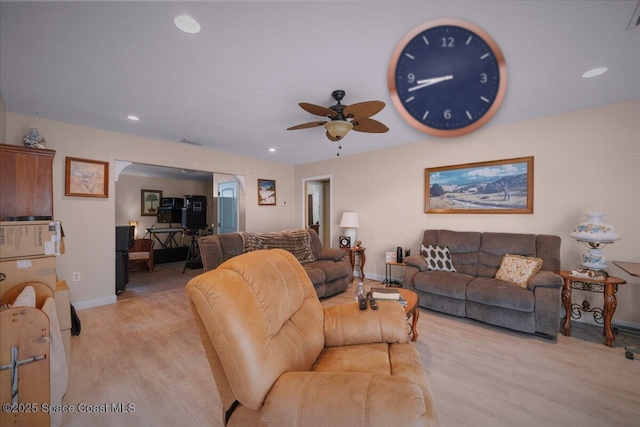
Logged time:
8h42
